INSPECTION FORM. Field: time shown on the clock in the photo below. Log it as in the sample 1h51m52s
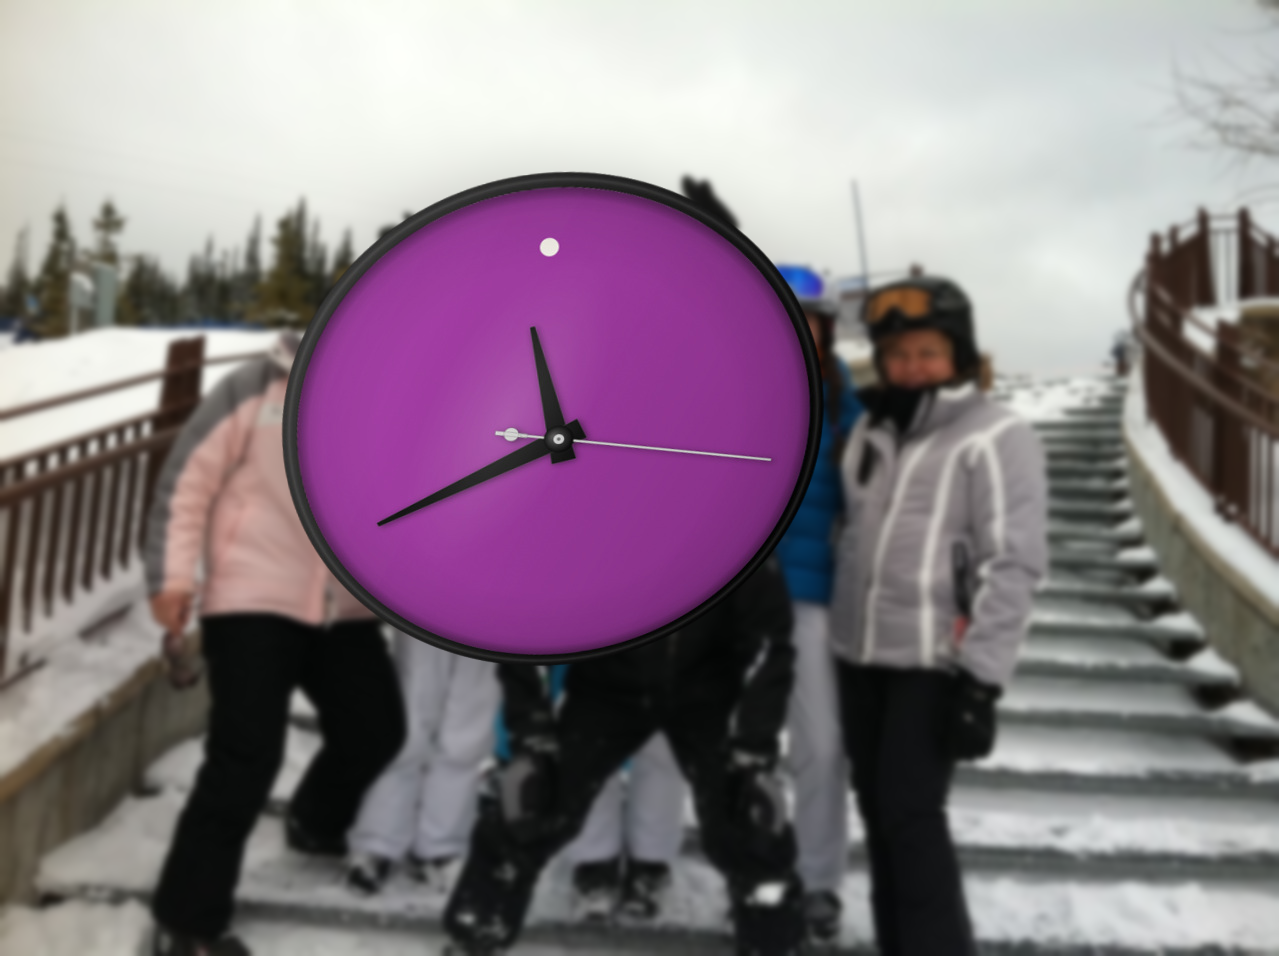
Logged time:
11h41m17s
